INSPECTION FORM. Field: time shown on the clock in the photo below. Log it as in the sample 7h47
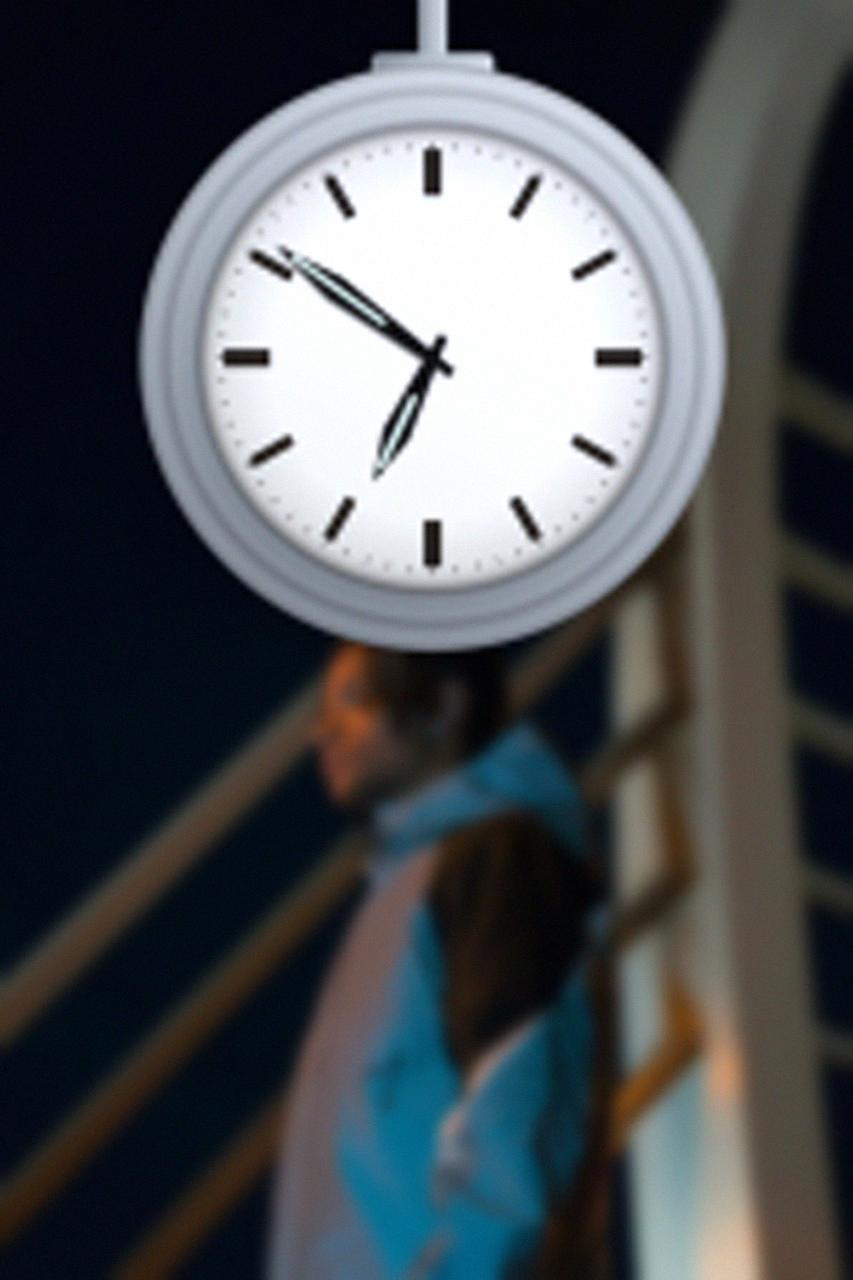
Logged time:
6h51
